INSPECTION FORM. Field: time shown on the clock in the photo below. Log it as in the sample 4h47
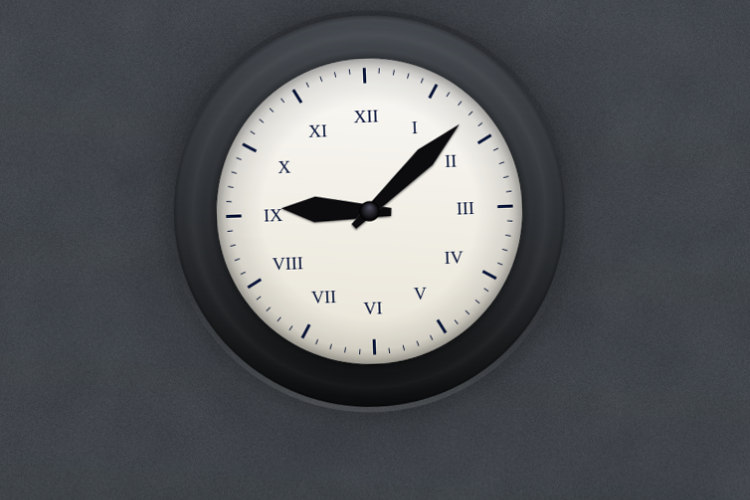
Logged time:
9h08
